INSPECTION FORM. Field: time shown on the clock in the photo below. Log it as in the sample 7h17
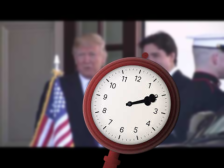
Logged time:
2h10
